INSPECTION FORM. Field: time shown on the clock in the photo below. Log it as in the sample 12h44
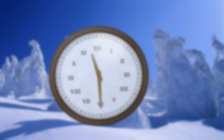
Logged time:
11h30
